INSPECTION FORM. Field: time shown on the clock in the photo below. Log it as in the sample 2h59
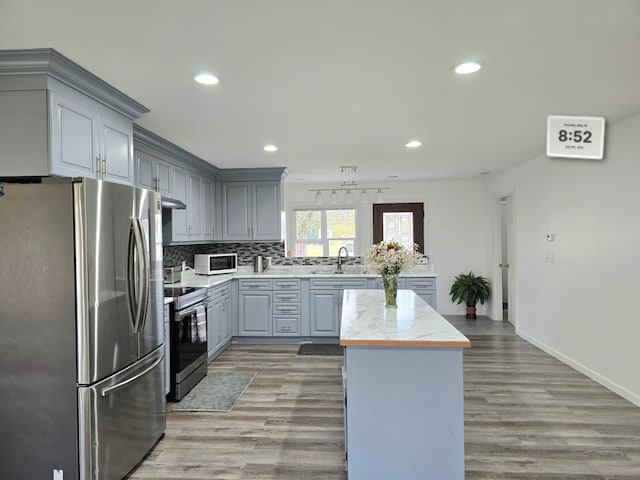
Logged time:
8h52
